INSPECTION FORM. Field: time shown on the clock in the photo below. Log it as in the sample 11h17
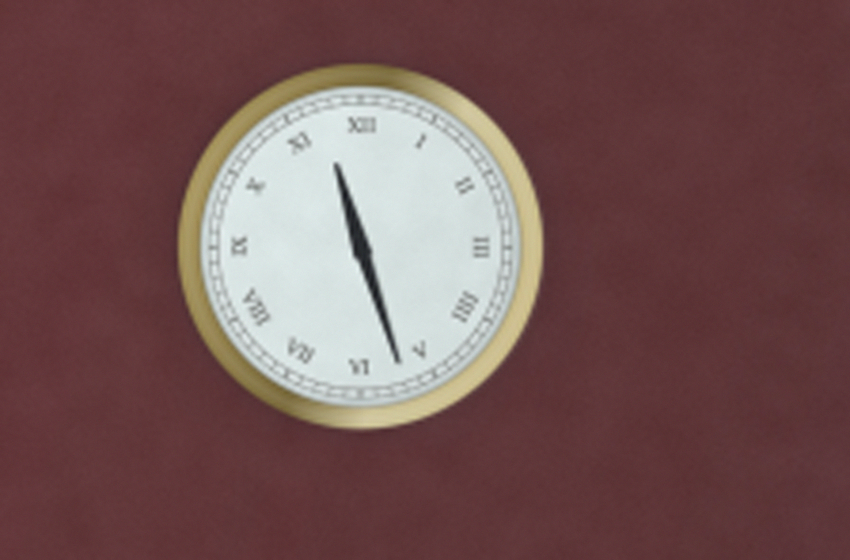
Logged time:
11h27
